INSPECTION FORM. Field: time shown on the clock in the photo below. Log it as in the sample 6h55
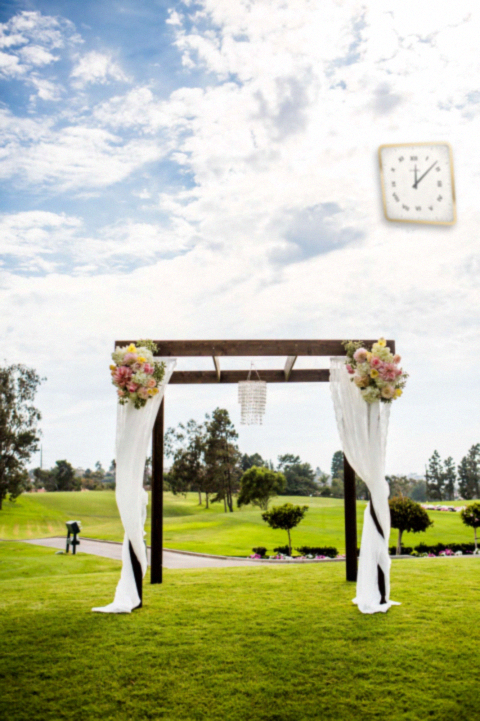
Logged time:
12h08
